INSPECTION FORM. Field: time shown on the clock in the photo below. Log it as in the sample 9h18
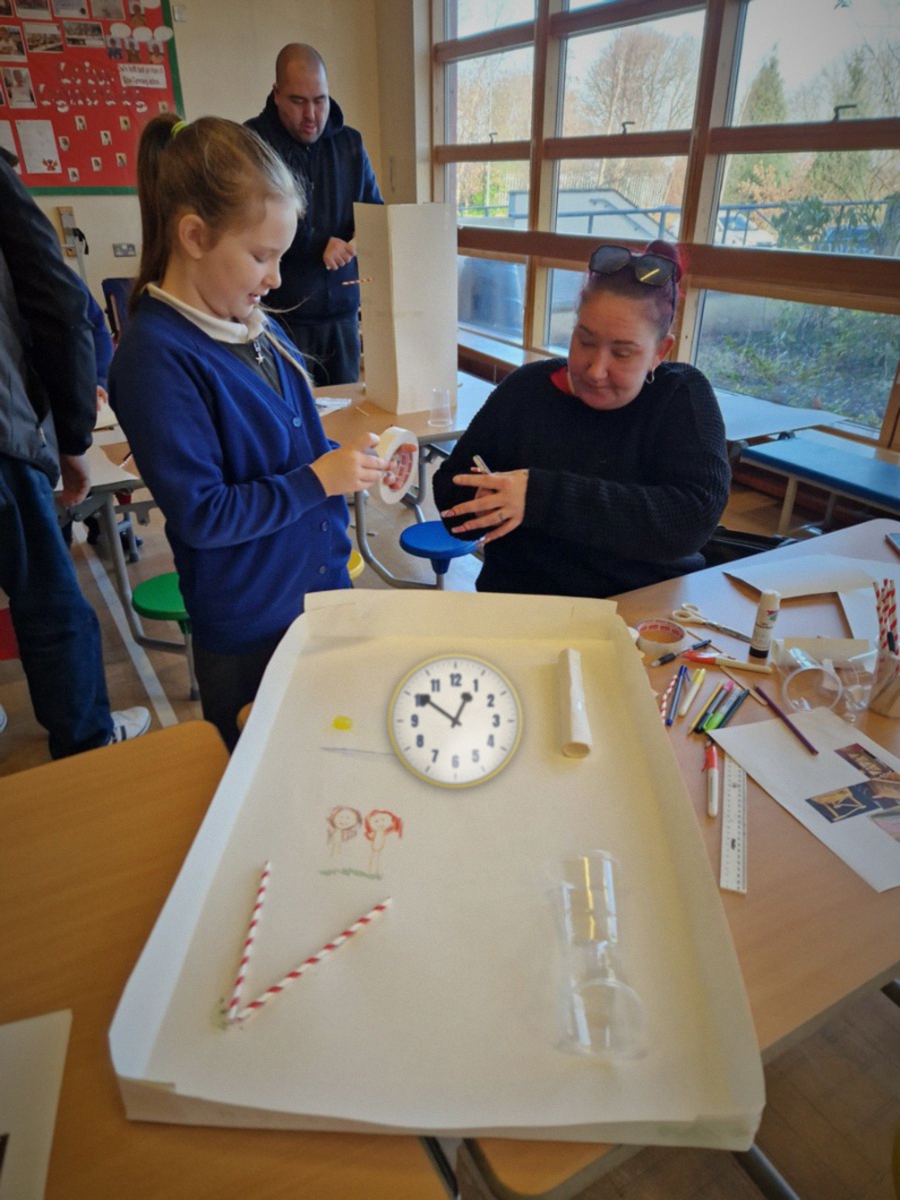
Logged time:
12h51
